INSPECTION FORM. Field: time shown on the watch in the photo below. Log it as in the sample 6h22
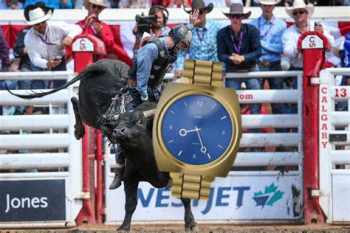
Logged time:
8h26
